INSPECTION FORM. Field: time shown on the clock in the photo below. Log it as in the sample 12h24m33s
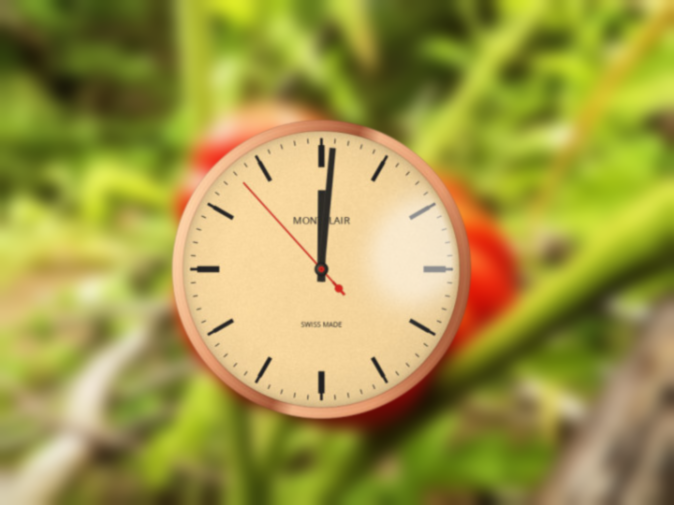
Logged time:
12h00m53s
